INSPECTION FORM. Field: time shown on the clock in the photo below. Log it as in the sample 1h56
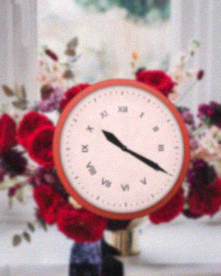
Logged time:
10h20
